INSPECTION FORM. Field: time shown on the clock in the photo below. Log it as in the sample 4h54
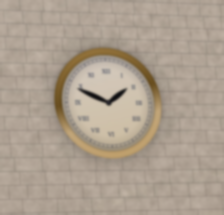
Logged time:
1h49
